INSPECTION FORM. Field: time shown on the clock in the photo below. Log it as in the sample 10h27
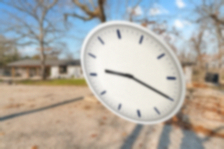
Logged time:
9h20
